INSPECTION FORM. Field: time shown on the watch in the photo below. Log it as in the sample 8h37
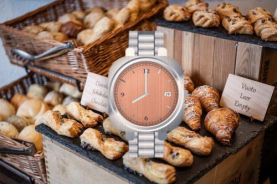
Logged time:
8h00
